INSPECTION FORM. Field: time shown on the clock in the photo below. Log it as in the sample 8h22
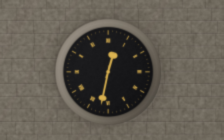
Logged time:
12h32
